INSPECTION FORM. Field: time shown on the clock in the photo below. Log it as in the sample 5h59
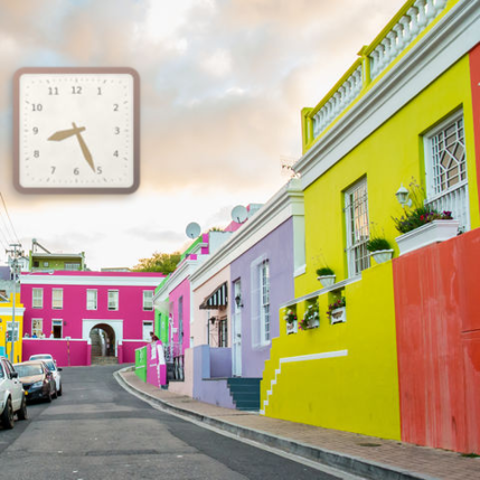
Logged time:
8h26
